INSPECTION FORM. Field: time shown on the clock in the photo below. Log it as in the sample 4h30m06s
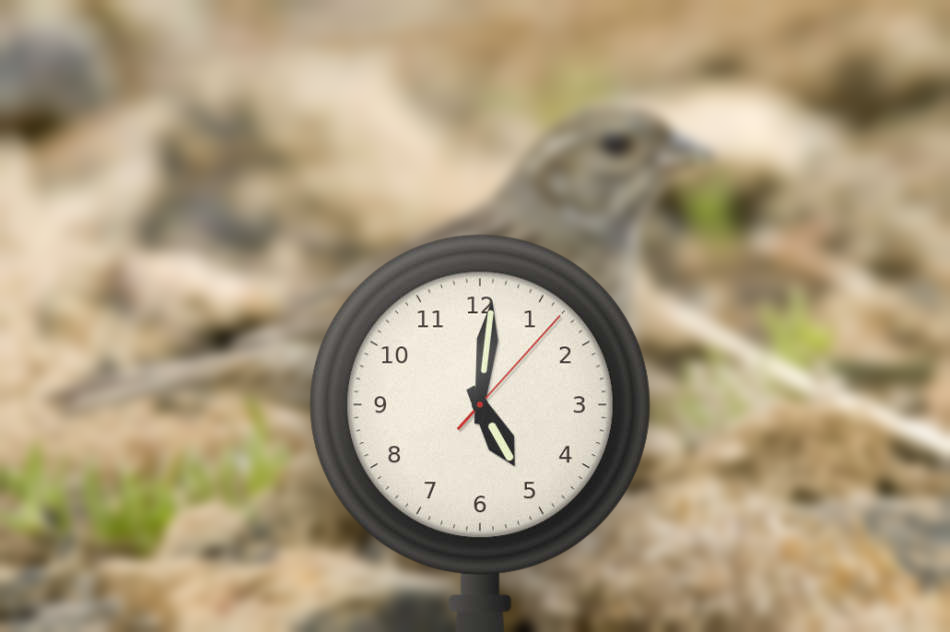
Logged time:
5h01m07s
